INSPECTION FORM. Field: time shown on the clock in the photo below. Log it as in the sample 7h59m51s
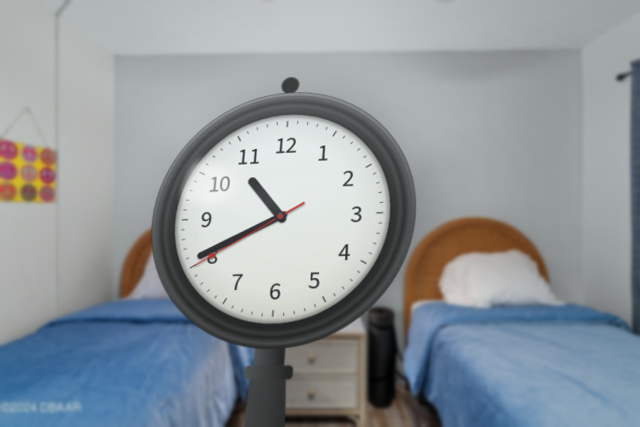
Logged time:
10h40m40s
